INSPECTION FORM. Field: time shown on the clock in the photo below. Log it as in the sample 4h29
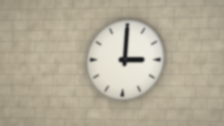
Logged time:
3h00
